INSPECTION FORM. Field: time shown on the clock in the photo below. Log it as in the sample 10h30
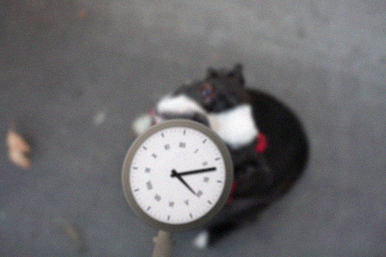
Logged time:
4h12
